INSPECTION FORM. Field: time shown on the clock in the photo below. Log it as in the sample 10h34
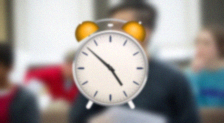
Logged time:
4h52
